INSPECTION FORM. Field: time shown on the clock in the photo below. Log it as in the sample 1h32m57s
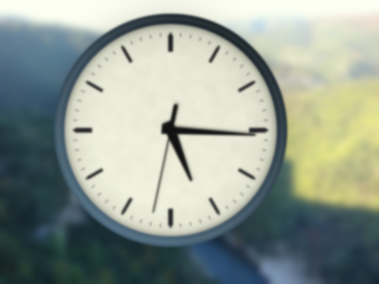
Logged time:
5h15m32s
